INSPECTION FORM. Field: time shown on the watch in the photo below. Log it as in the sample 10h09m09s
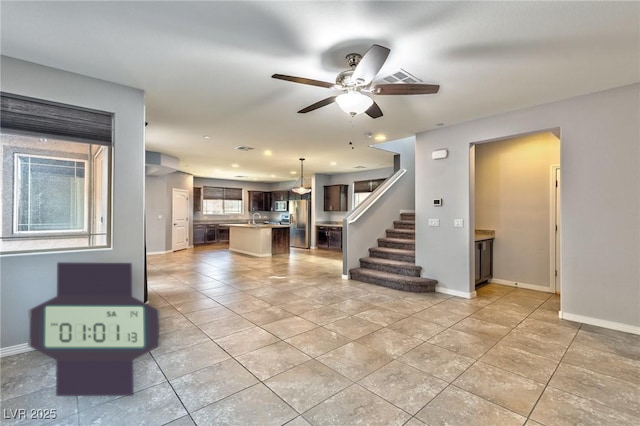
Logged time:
1h01m13s
